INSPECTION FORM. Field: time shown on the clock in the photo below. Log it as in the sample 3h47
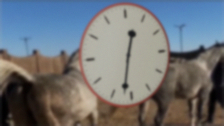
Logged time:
12h32
